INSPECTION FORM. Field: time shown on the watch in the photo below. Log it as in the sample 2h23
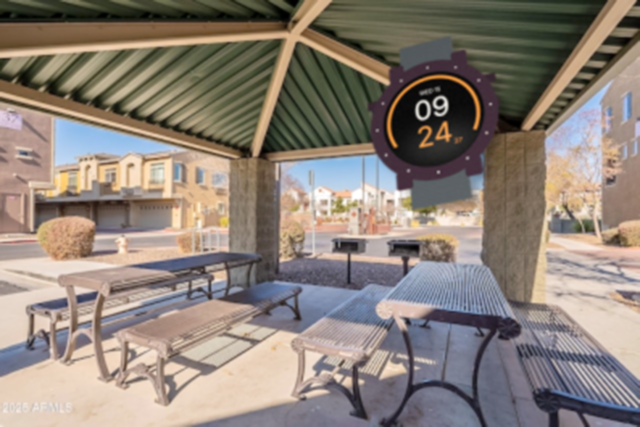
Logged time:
9h24
